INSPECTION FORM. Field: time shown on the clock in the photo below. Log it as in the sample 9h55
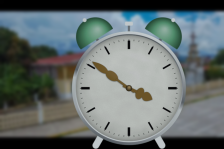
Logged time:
3h51
